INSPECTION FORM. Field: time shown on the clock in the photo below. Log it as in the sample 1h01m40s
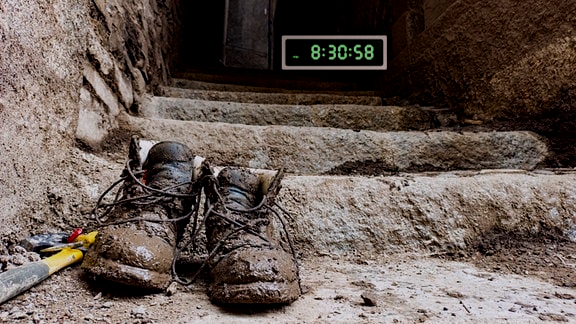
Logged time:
8h30m58s
